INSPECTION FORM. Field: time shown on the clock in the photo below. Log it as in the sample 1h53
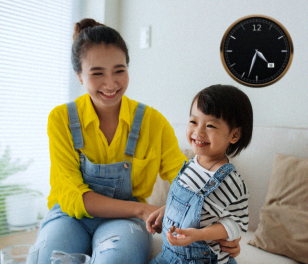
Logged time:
4h33
